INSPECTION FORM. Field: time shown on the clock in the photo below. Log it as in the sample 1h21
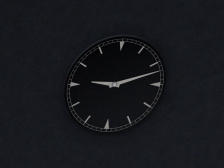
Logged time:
9h12
